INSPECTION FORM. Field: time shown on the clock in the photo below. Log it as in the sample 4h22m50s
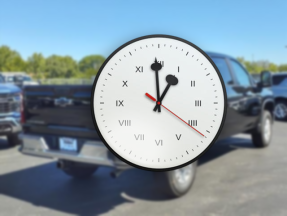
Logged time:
12h59m21s
